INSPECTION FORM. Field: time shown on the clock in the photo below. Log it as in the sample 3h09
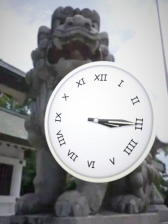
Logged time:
3h15
